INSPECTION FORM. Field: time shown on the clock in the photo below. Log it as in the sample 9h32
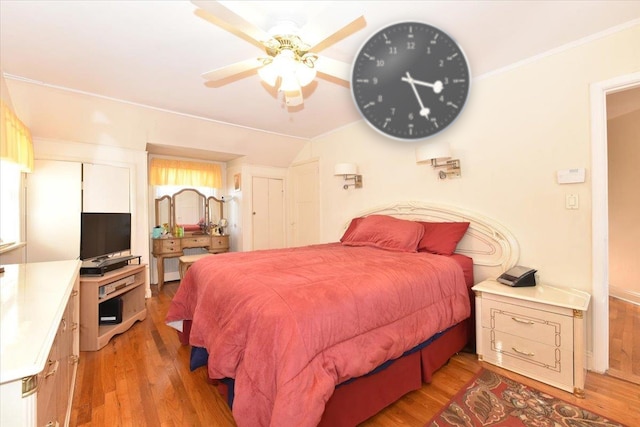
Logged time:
3h26
